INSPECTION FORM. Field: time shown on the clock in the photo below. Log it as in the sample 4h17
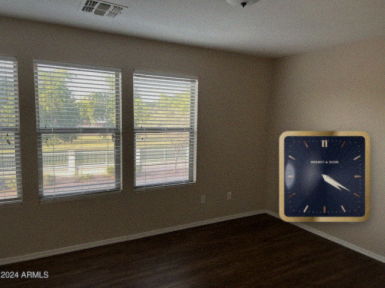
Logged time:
4h20
